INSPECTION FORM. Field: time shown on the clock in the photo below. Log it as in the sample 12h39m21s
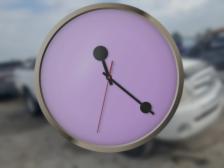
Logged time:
11h21m32s
